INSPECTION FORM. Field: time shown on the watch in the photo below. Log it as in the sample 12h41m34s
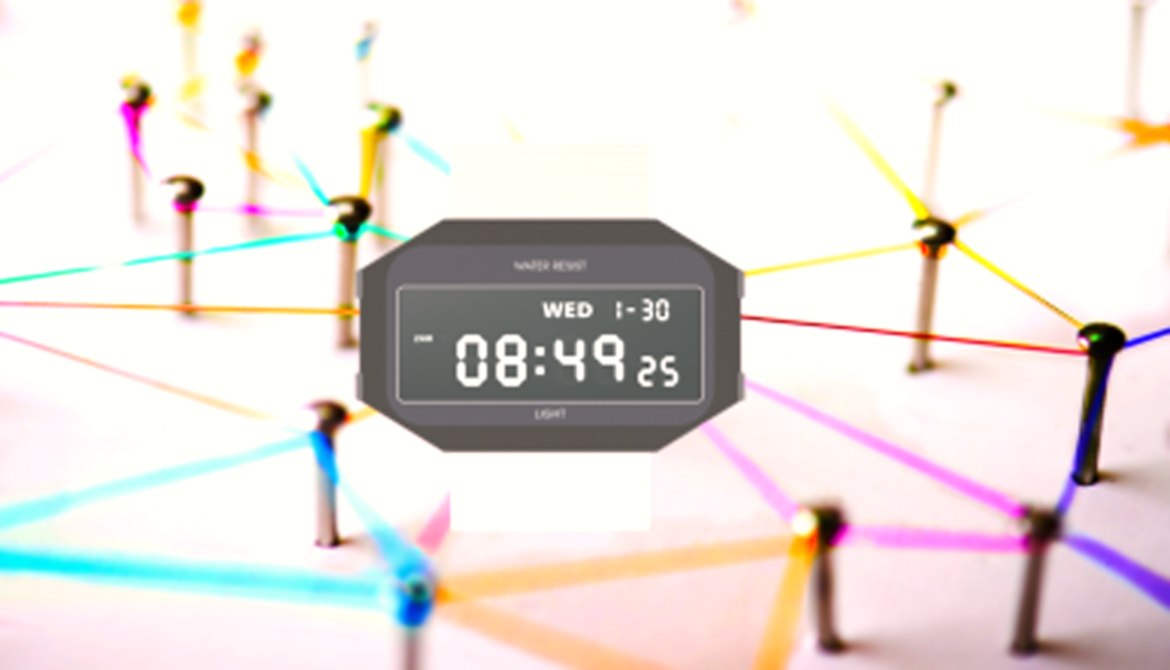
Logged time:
8h49m25s
